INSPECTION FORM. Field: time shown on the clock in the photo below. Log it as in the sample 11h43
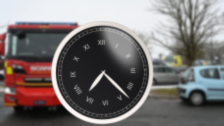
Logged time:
7h23
